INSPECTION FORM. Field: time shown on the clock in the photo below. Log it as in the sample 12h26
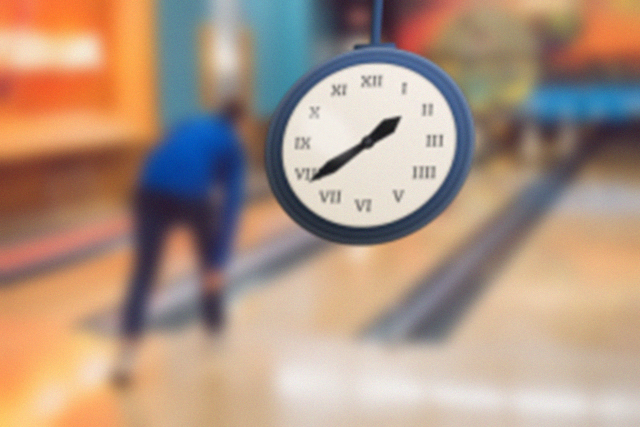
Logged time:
1h39
